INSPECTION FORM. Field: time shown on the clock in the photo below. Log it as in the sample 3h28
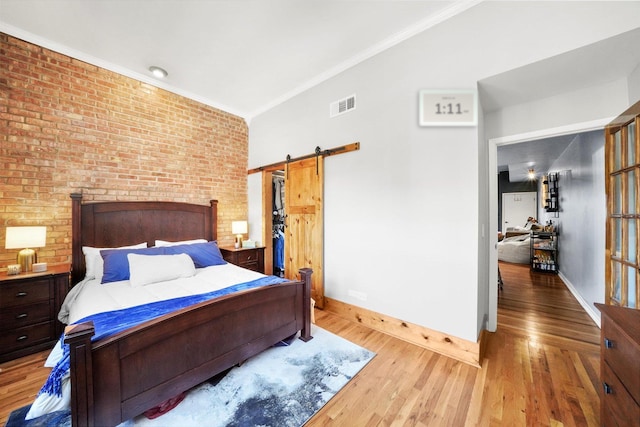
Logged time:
1h11
